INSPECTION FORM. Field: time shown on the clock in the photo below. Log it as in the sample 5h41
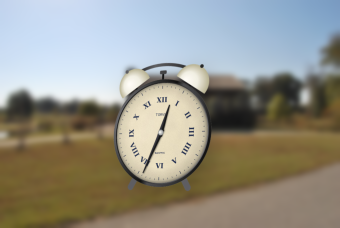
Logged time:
12h34
